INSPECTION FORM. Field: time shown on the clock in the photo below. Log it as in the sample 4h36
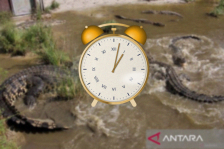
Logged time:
1h02
